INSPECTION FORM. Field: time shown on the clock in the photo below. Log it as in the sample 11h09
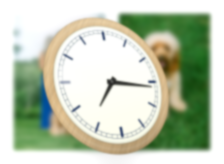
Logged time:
7h16
